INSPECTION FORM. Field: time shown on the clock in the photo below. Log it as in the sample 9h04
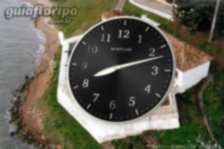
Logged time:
8h12
